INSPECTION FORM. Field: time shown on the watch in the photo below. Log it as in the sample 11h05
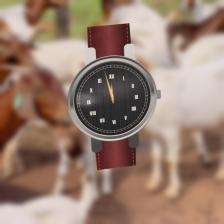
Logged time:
11h58
